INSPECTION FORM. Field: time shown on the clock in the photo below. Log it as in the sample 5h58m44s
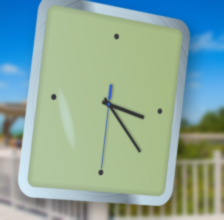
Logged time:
3h22m30s
